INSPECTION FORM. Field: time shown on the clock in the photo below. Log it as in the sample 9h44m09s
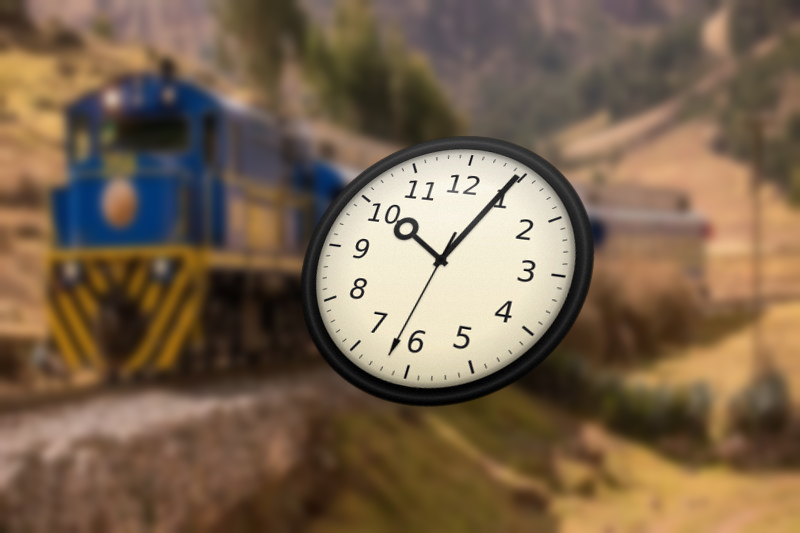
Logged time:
10h04m32s
